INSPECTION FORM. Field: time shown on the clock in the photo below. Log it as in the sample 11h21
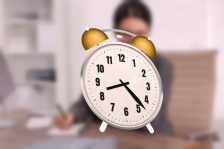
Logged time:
8h23
